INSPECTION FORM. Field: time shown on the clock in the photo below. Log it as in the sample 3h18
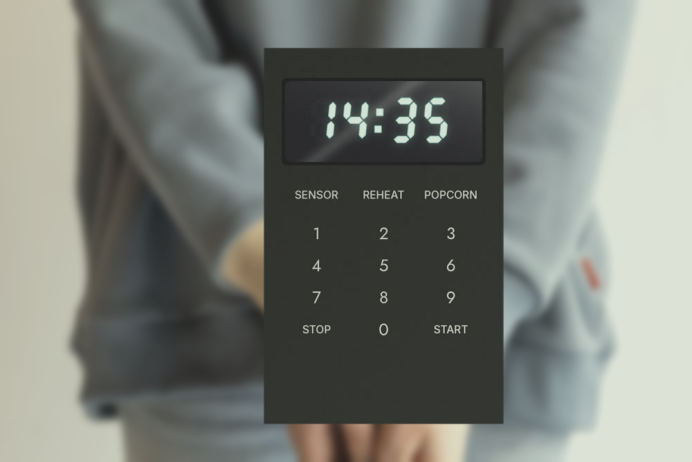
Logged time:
14h35
